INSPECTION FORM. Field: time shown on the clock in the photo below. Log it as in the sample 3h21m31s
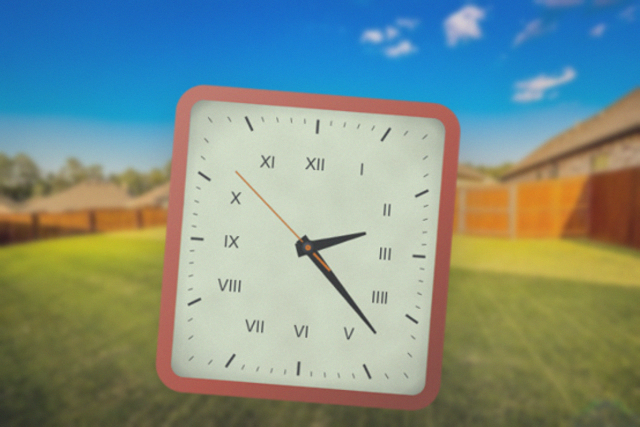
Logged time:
2h22m52s
